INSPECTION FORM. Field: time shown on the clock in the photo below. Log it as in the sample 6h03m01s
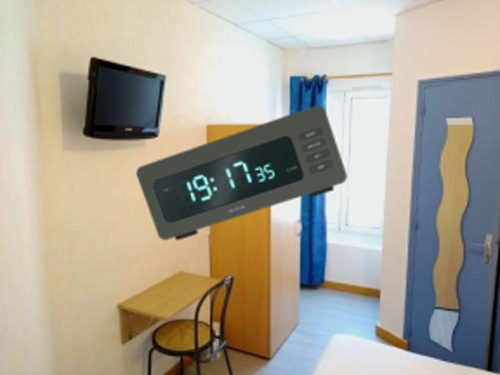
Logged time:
19h17m35s
